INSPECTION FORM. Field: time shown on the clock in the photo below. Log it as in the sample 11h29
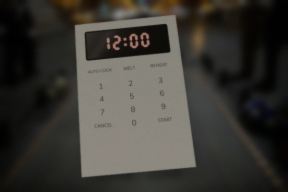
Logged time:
12h00
